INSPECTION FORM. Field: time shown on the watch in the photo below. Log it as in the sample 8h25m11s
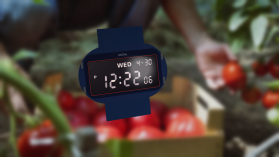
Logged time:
12h22m06s
